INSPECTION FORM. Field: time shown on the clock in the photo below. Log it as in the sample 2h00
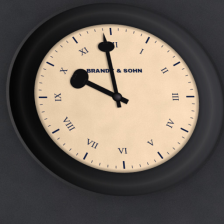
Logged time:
9h59
